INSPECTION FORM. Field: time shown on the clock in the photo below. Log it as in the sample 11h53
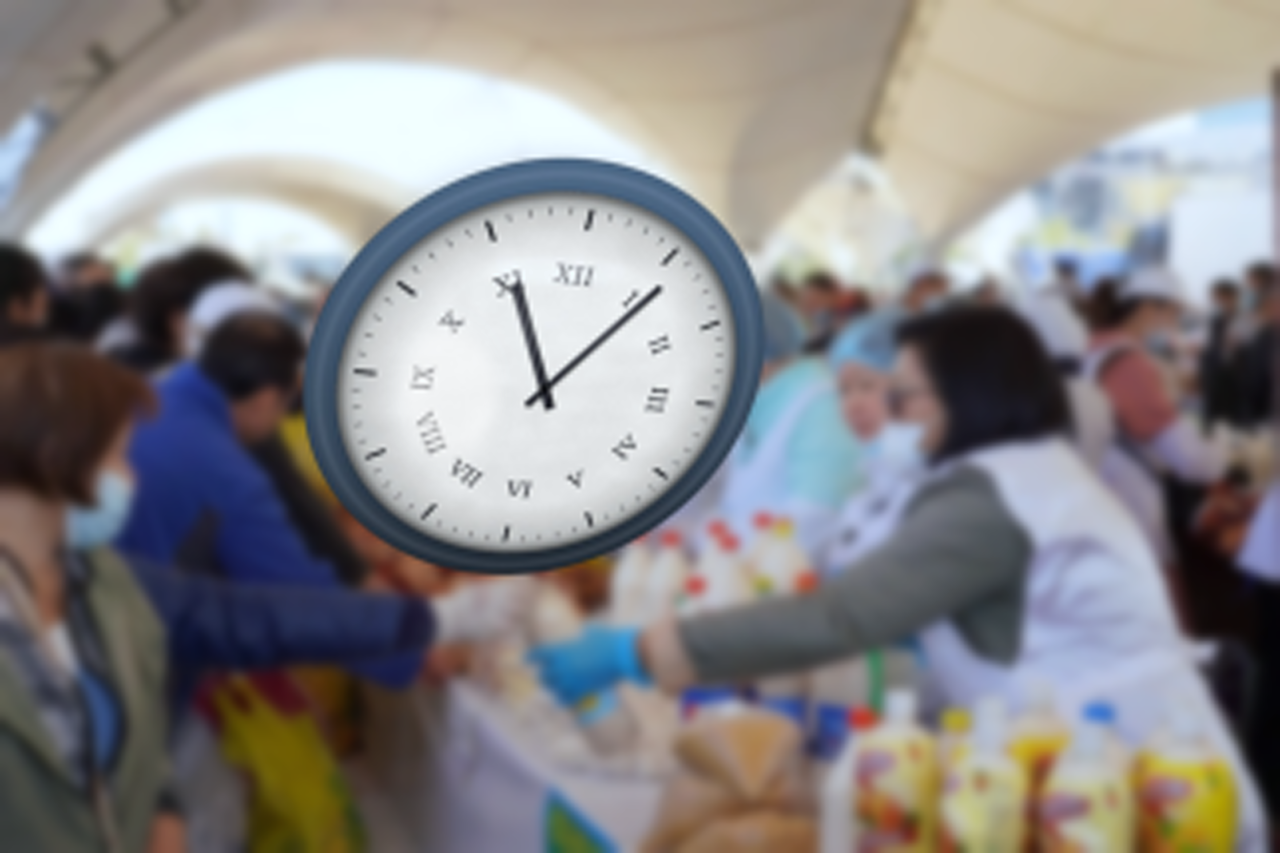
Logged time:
11h06
